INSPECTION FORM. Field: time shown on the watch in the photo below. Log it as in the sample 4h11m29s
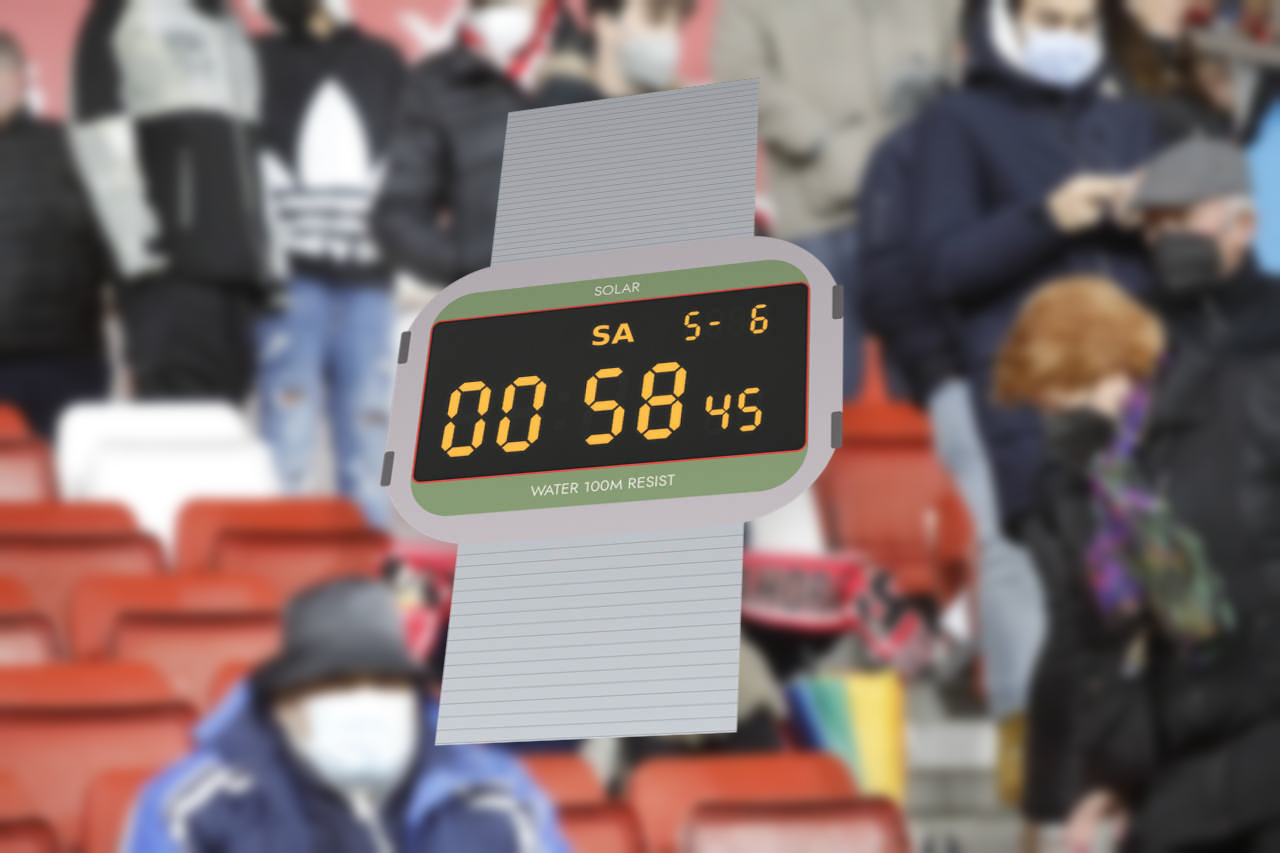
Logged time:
0h58m45s
